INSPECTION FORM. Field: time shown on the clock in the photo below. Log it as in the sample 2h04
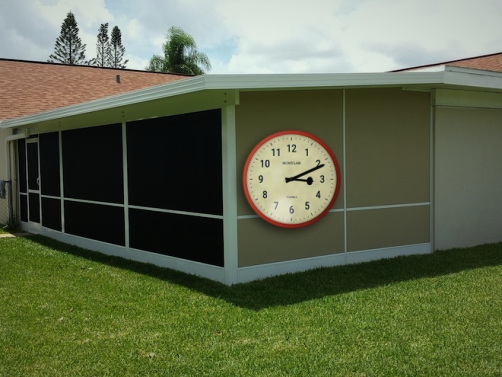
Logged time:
3h11
